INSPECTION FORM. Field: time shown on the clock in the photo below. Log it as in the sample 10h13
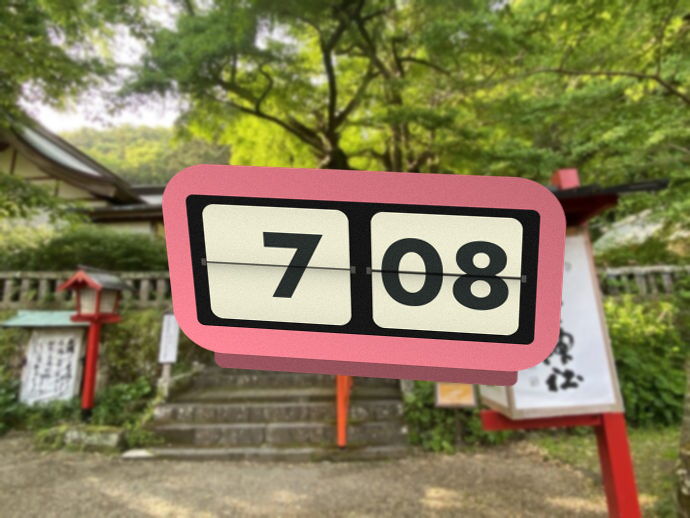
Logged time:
7h08
